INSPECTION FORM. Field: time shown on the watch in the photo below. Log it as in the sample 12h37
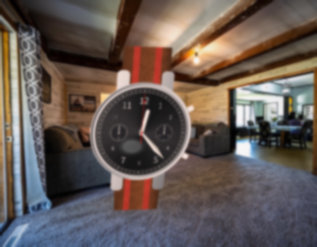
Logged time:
12h23
